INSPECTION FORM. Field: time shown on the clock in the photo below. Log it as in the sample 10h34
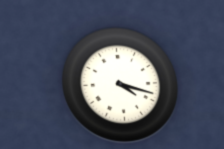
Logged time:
4h18
